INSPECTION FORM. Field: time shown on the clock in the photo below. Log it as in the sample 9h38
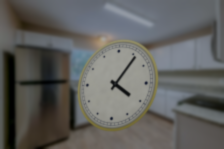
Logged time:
4h06
